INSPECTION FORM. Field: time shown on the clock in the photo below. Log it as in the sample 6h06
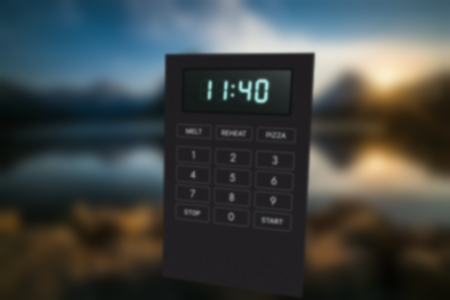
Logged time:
11h40
